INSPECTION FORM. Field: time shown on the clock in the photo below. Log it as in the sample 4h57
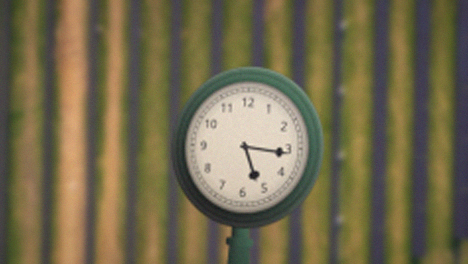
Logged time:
5h16
